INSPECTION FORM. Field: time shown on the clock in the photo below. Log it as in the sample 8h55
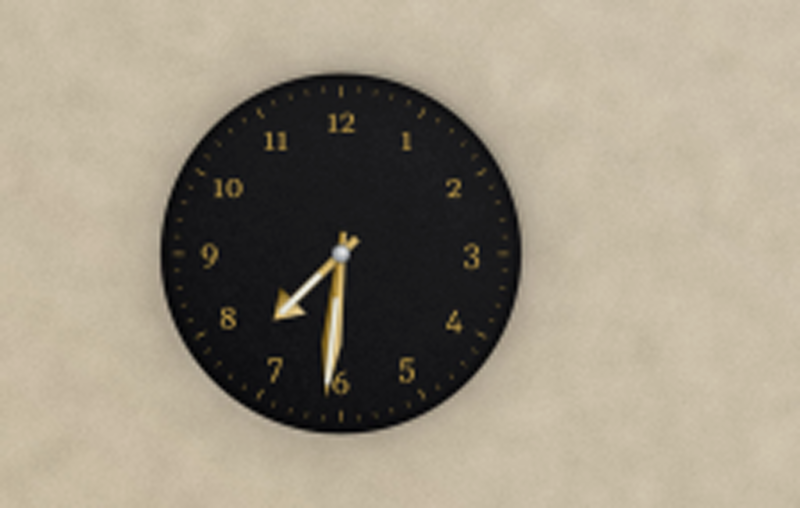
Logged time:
7h31
